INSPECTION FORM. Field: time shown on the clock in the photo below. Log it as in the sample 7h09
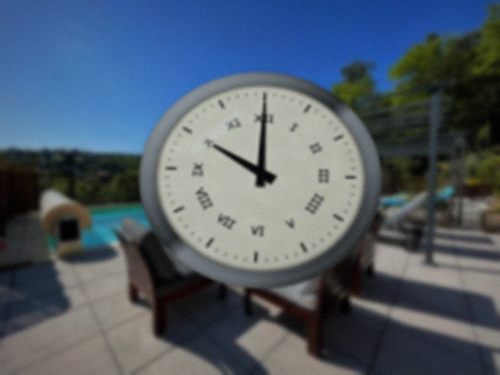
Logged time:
10h00
